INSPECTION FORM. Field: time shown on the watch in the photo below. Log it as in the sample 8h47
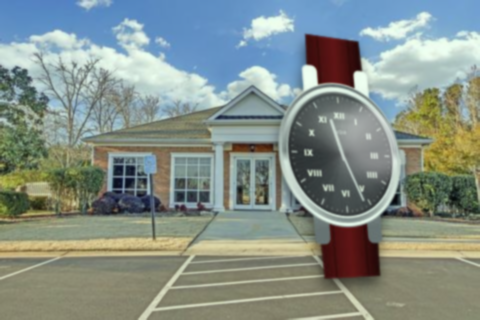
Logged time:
11h26
